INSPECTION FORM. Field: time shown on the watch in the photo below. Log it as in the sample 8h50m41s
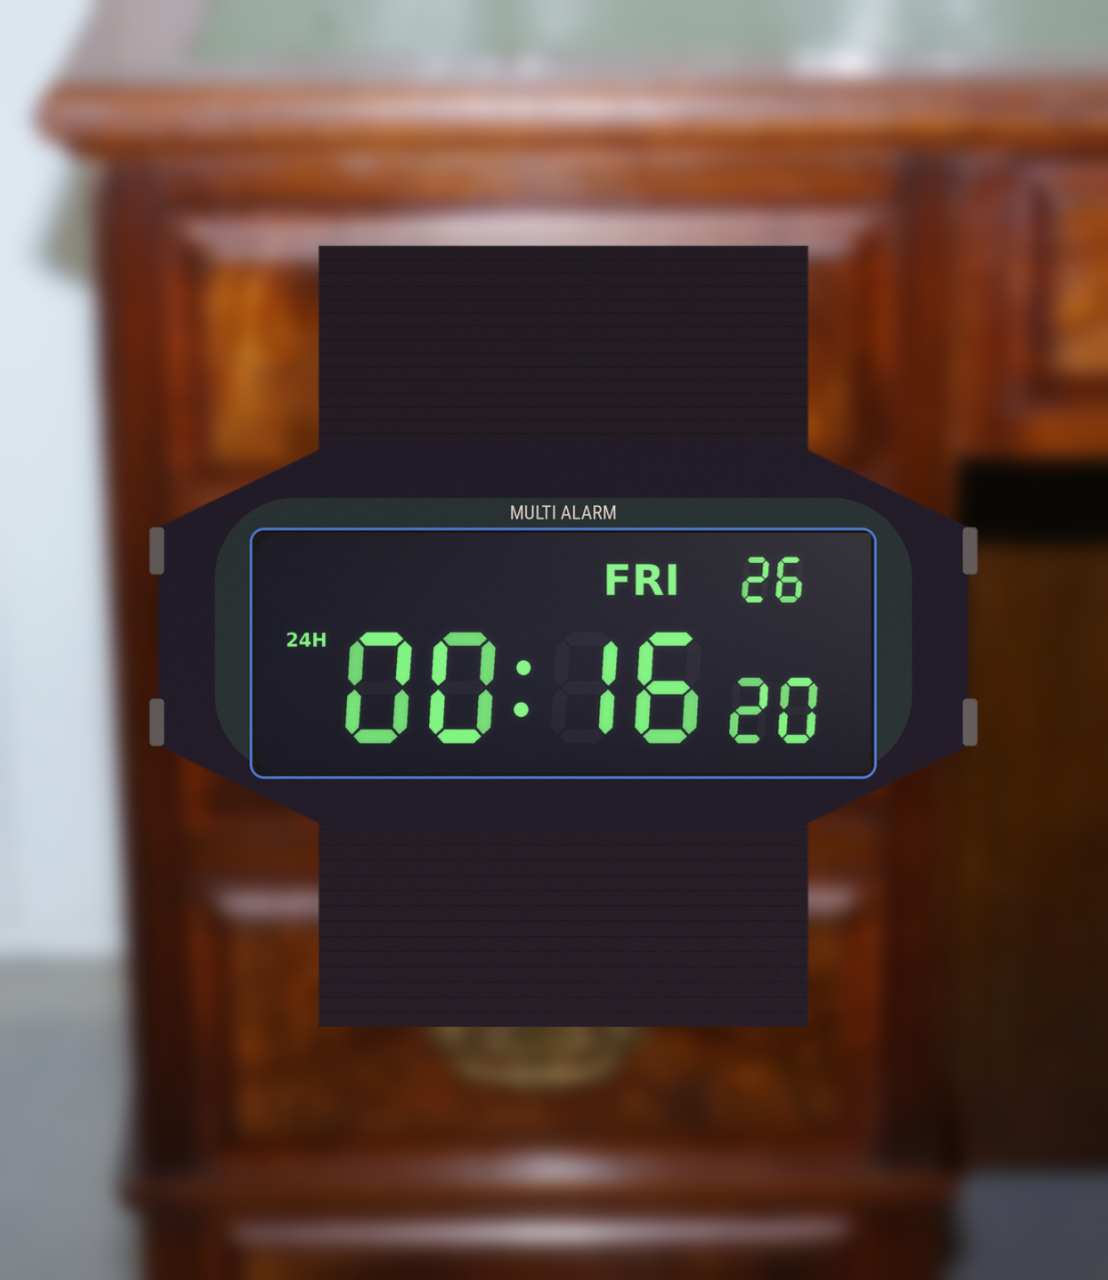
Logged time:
0h16m20s
